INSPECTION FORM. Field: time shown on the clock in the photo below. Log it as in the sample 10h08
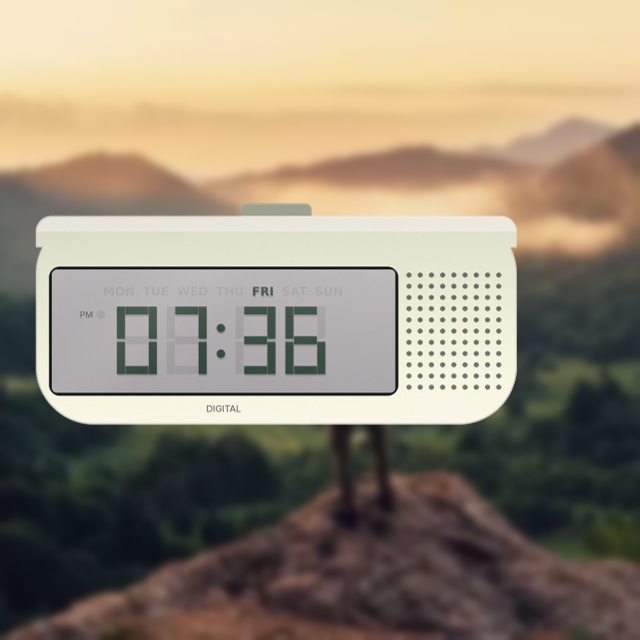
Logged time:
7h36
